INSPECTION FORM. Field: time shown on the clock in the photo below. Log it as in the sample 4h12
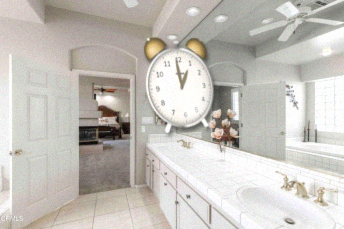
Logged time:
12h59
